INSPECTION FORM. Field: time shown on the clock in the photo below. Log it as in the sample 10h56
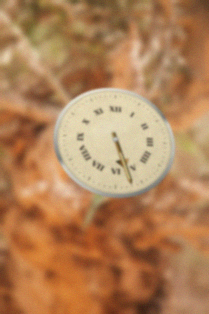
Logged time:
5h27
